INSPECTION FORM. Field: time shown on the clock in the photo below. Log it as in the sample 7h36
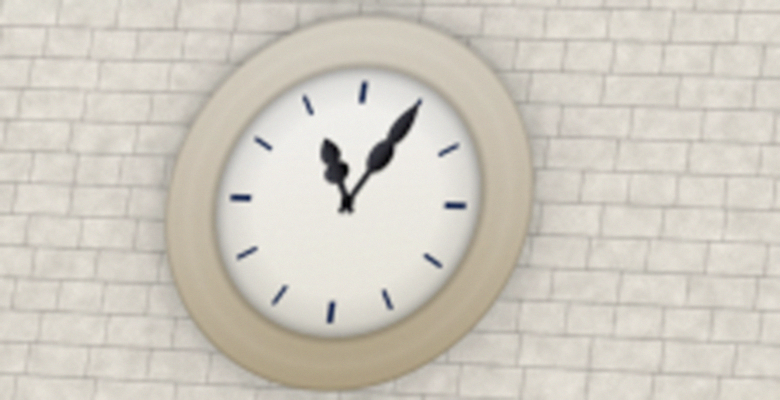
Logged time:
11h05
